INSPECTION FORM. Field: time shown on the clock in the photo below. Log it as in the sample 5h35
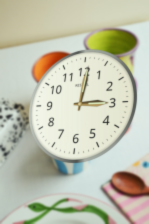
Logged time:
3h01
